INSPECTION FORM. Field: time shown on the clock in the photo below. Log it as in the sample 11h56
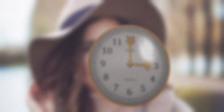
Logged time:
3h00
